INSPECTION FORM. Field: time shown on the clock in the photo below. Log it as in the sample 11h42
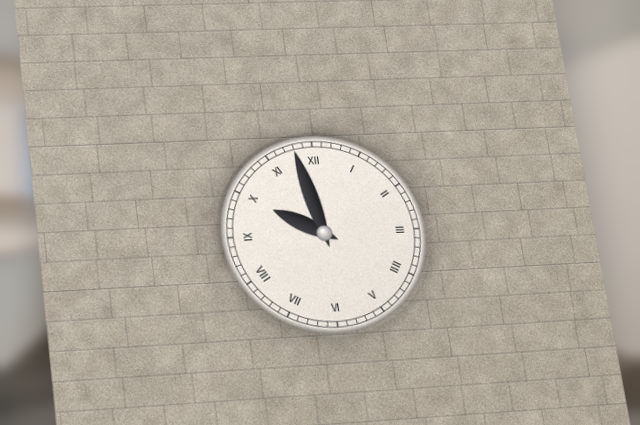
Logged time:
9h58
